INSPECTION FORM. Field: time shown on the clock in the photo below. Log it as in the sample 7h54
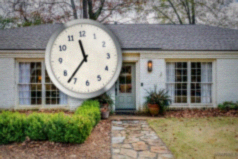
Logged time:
11h37
